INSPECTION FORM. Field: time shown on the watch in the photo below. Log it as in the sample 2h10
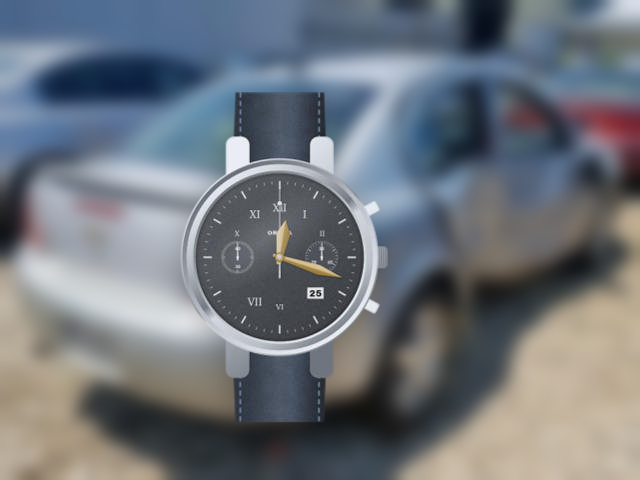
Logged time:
12h18
